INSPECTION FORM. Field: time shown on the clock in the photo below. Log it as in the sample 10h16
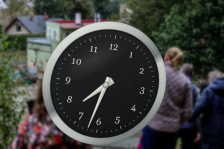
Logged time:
7h32
